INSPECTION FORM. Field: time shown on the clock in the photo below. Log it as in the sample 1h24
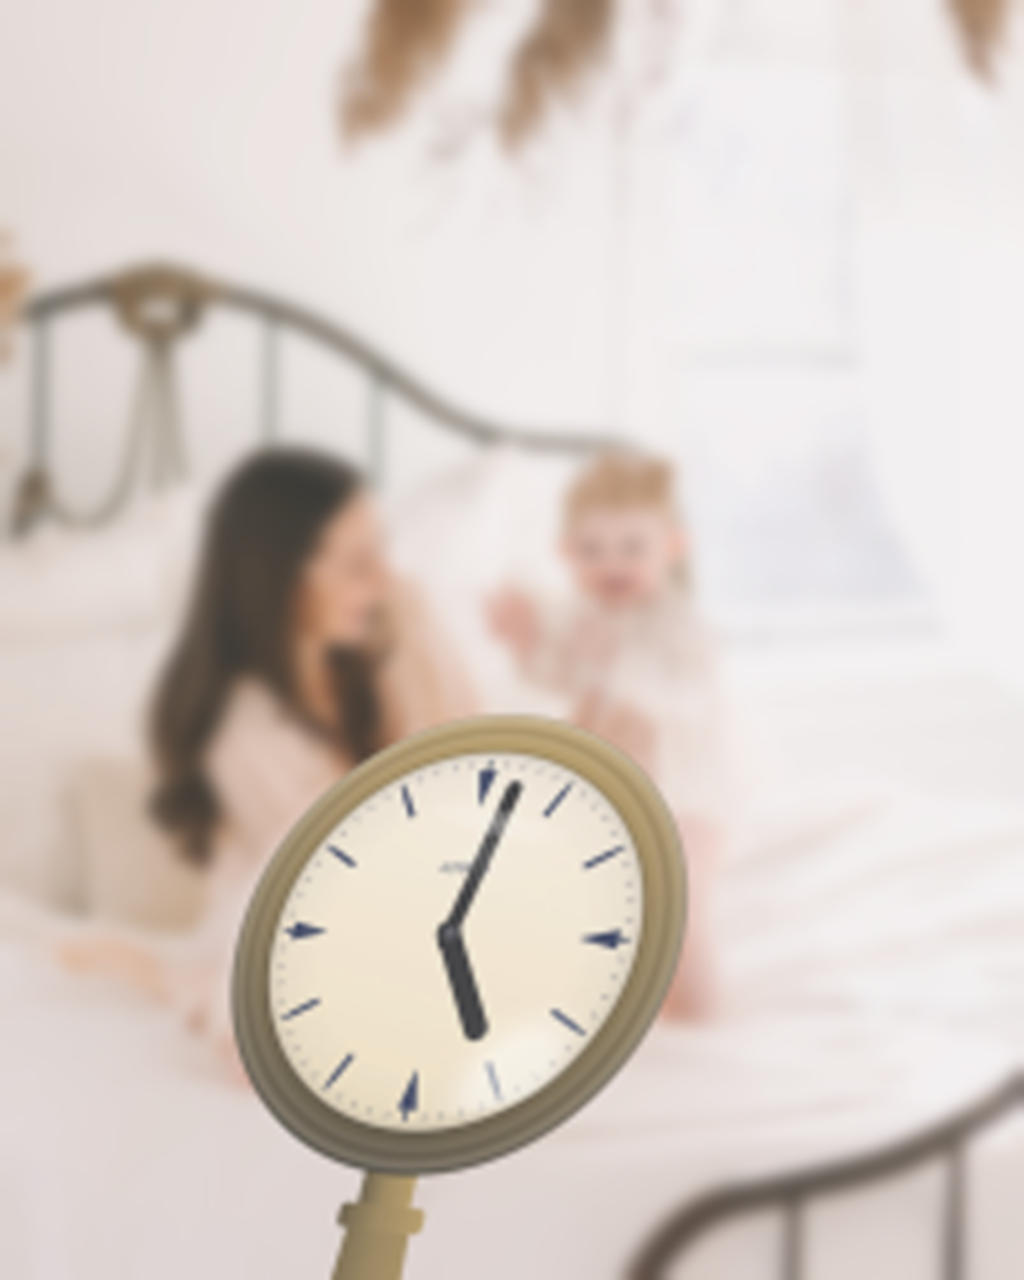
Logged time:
5h02
